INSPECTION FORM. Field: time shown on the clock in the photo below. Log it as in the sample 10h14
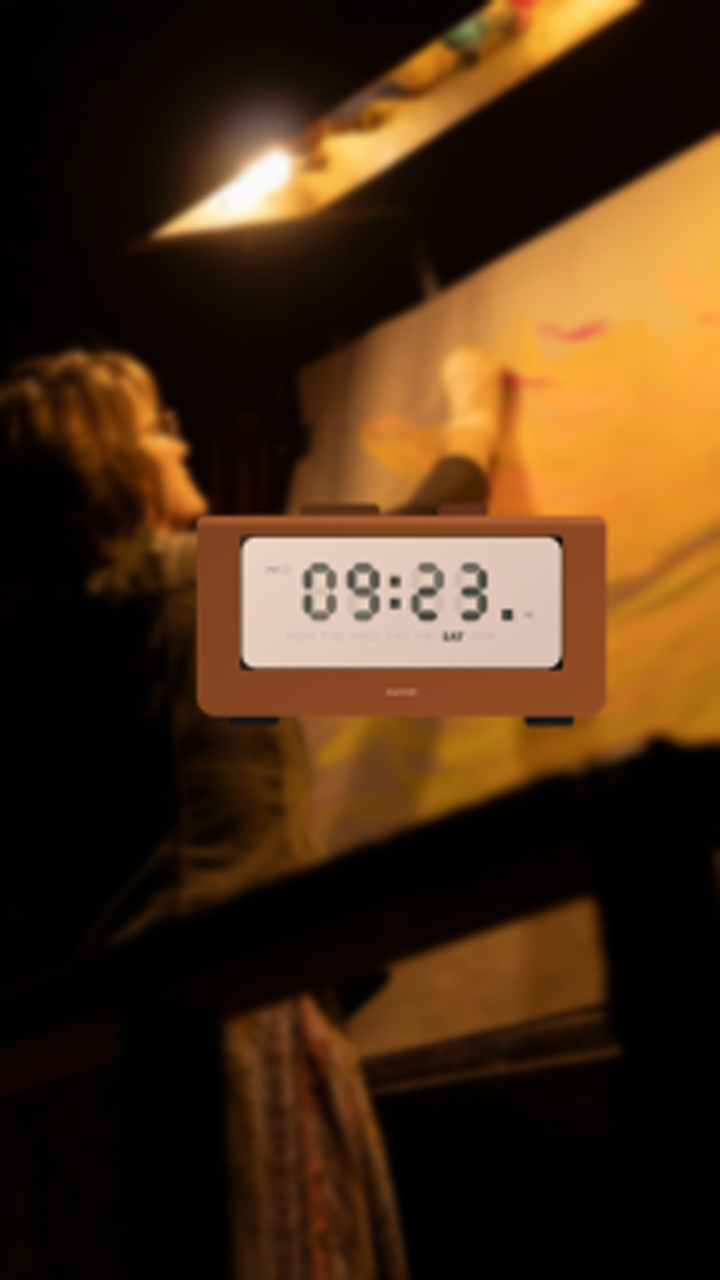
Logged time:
9h23
